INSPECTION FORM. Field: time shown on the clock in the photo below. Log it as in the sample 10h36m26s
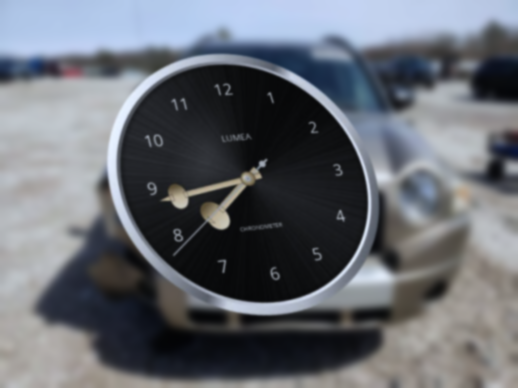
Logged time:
7h43m39s
